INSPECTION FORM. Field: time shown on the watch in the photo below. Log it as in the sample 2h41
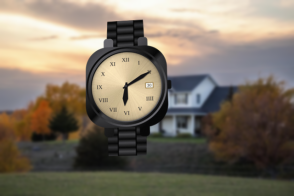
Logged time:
6h10
